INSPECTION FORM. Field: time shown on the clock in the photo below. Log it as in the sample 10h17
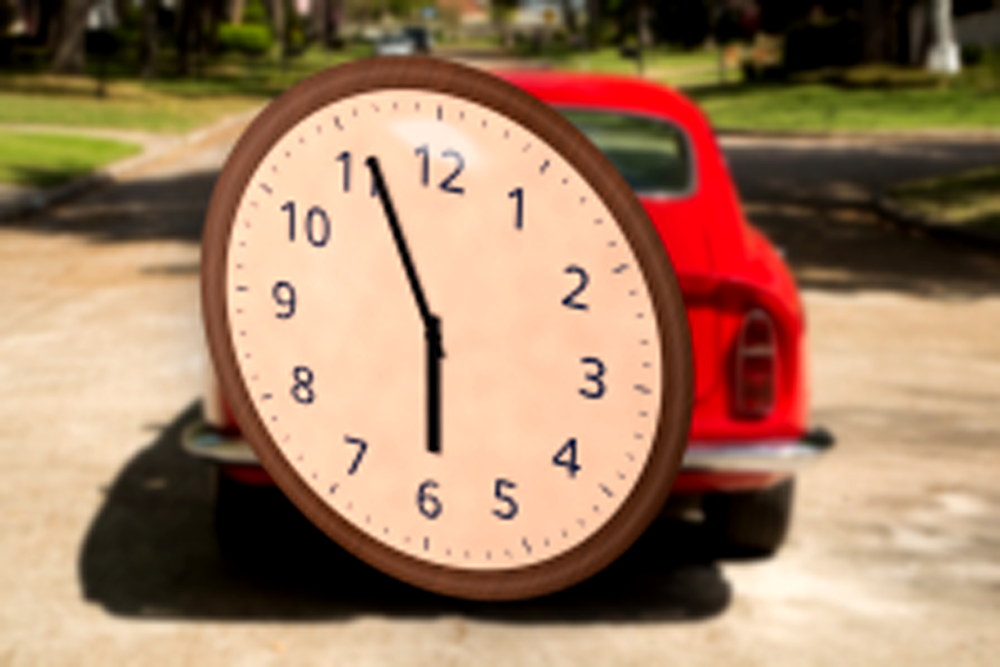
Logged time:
5h56
